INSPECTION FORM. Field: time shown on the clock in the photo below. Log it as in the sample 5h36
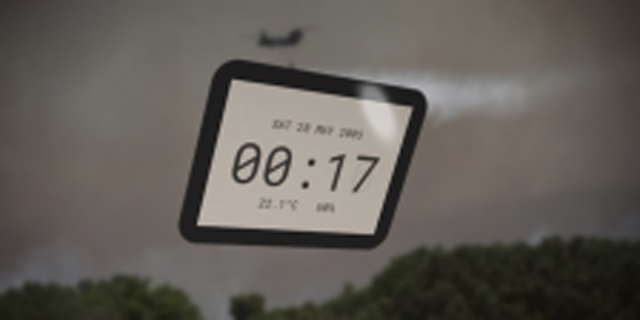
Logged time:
0h17
